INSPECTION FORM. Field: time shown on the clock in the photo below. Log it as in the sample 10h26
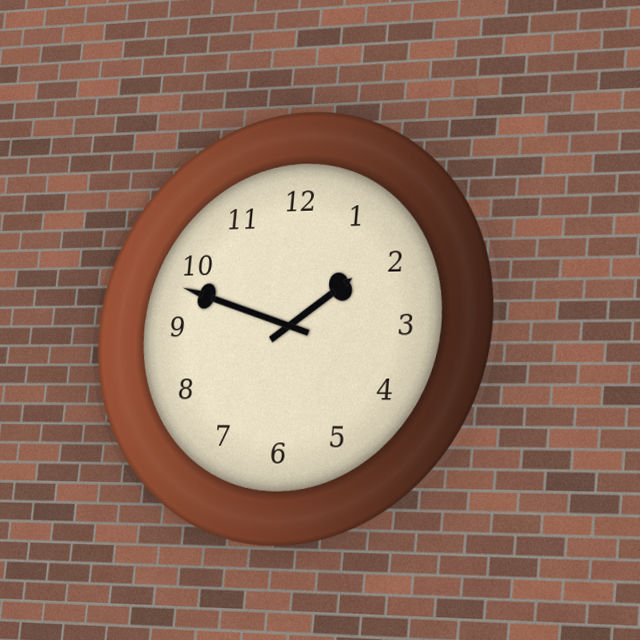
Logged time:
1h48
